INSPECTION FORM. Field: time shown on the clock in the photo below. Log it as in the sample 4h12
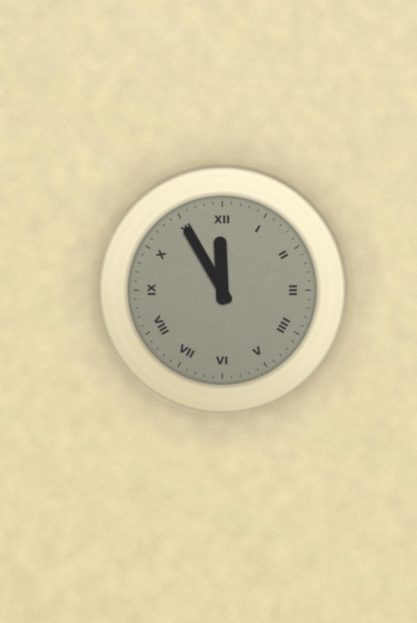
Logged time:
11h55
